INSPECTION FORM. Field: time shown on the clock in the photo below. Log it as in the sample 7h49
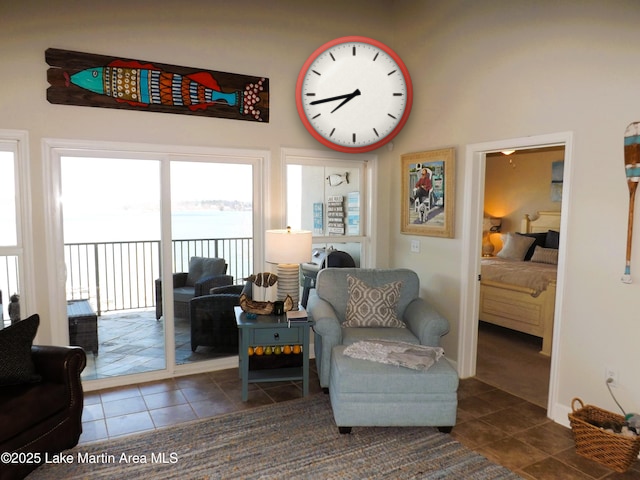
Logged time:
7h43
